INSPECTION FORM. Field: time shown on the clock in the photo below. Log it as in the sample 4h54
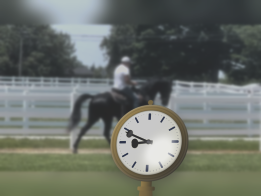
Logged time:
8h49
